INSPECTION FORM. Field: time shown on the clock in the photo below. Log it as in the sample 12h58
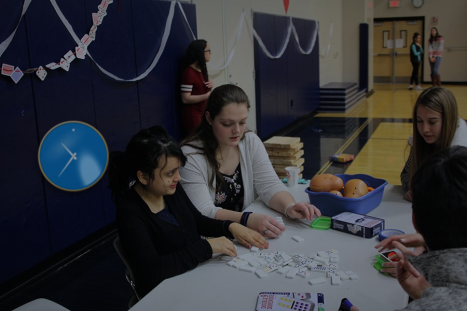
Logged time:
10h36
